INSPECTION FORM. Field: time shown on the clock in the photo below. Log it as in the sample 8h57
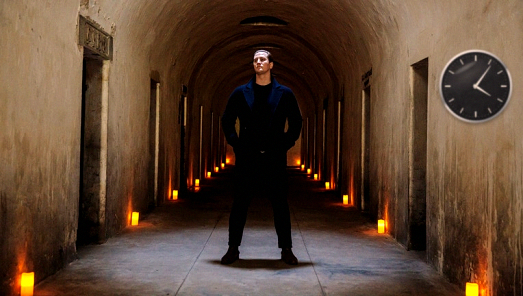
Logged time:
4h06
